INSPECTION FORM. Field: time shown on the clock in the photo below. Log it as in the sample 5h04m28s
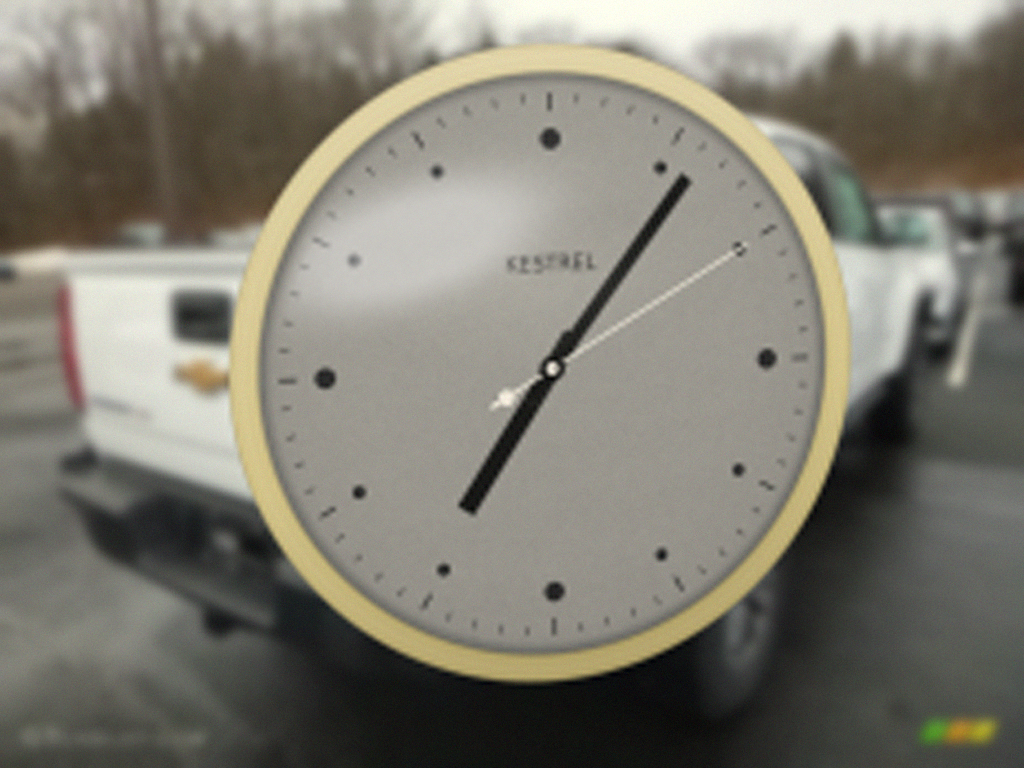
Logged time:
7h06m10s
